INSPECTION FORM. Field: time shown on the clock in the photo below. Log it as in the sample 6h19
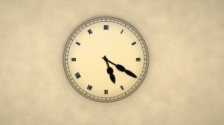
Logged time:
5h20
